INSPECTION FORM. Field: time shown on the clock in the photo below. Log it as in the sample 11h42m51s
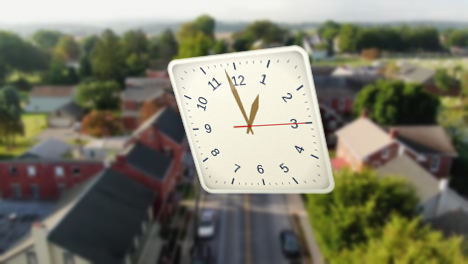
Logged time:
12h58m15s
